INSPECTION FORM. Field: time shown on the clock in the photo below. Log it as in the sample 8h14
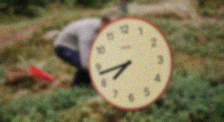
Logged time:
7h43
